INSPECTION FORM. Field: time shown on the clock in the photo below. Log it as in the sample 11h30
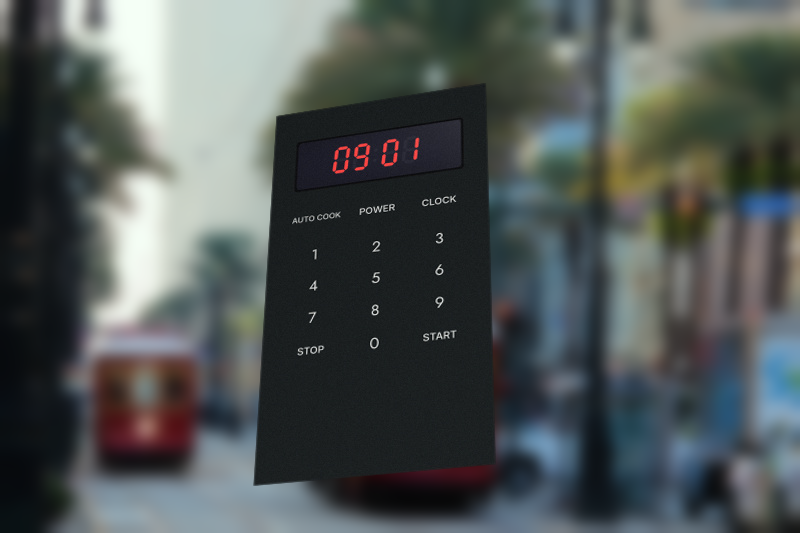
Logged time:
9h01
